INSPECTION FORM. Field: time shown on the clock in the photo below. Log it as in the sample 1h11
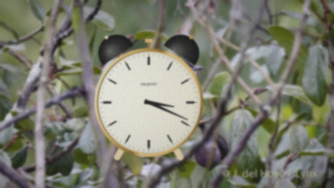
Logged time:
3h19
